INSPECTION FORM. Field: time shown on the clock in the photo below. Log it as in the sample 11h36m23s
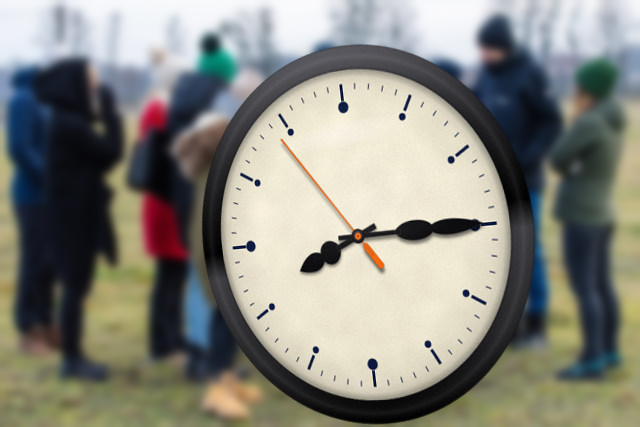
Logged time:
8h14m54s
